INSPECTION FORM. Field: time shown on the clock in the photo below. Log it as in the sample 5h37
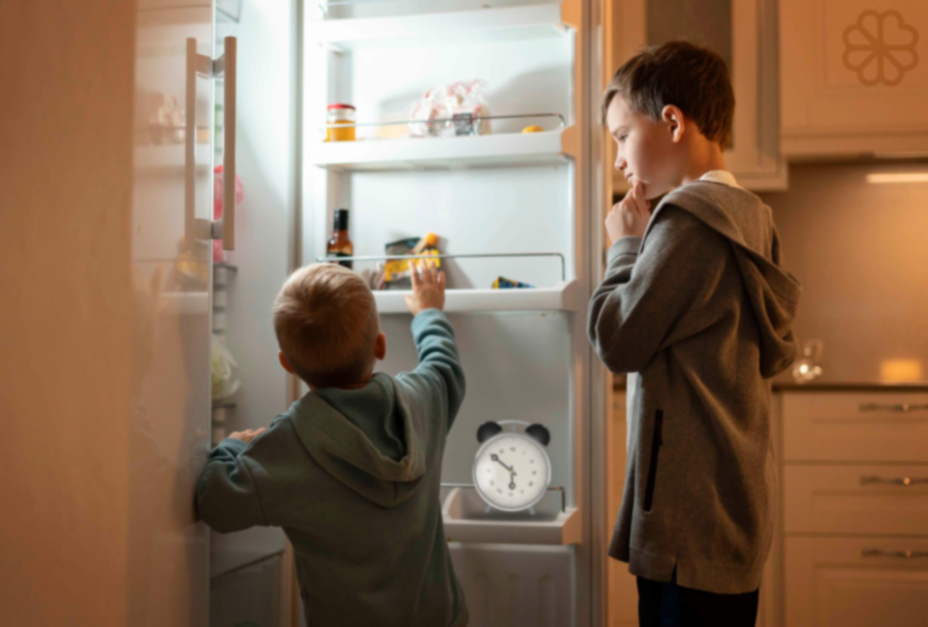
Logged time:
5h51
